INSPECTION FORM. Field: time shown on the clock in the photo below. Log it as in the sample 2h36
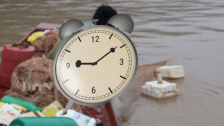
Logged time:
9h09
